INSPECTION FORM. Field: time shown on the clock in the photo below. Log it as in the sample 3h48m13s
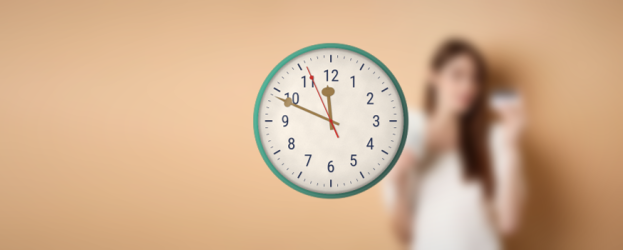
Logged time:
11h48m56s
